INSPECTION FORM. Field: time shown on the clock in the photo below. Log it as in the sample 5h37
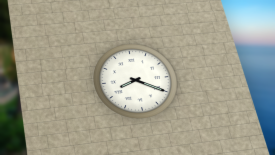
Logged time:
8h20
